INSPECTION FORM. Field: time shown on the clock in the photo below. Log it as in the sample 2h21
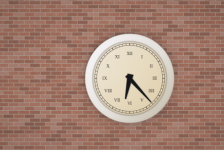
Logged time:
6h23
